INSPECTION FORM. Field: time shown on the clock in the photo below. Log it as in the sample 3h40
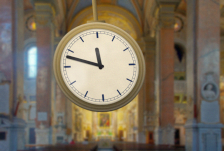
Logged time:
11h48
